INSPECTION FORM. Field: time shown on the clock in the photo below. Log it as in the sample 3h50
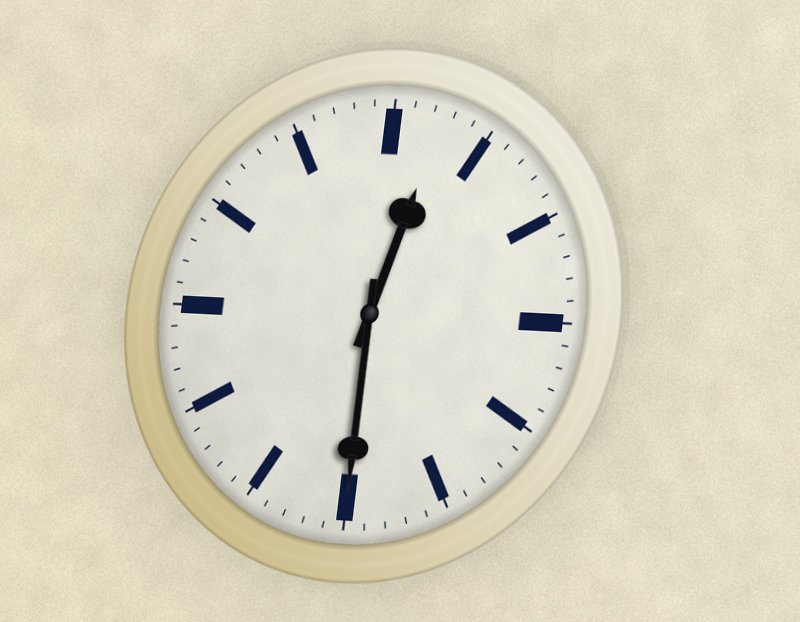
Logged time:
12h30
